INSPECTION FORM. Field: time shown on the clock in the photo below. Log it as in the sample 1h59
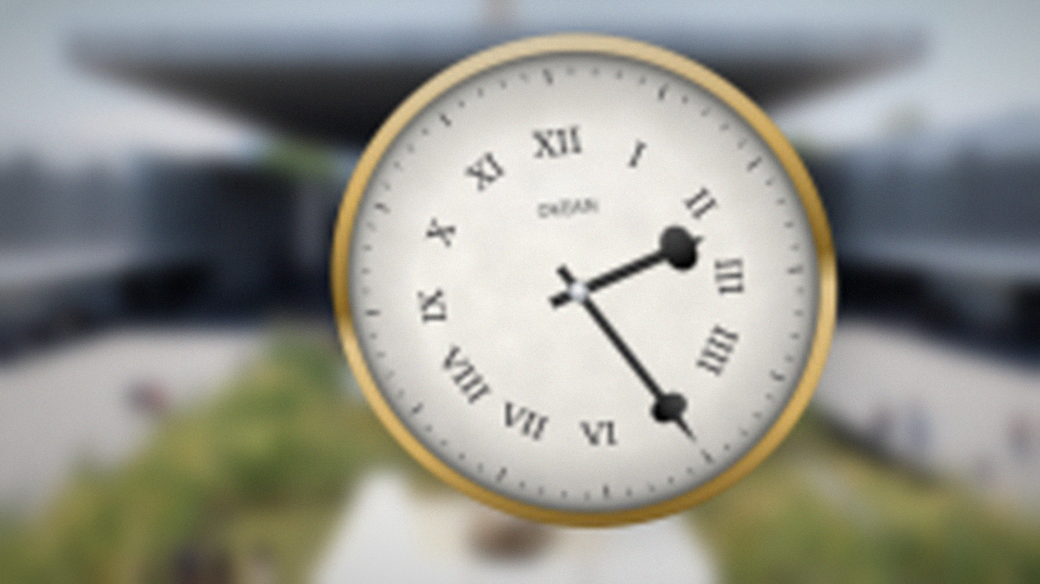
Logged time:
2h25
